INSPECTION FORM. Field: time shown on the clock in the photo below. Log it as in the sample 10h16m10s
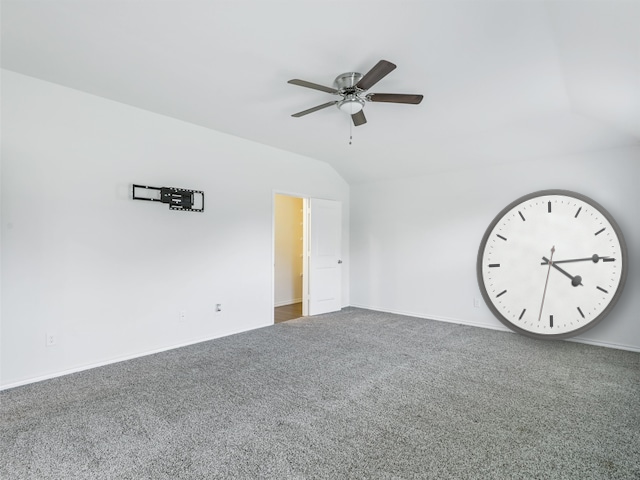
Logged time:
4h14m32s
